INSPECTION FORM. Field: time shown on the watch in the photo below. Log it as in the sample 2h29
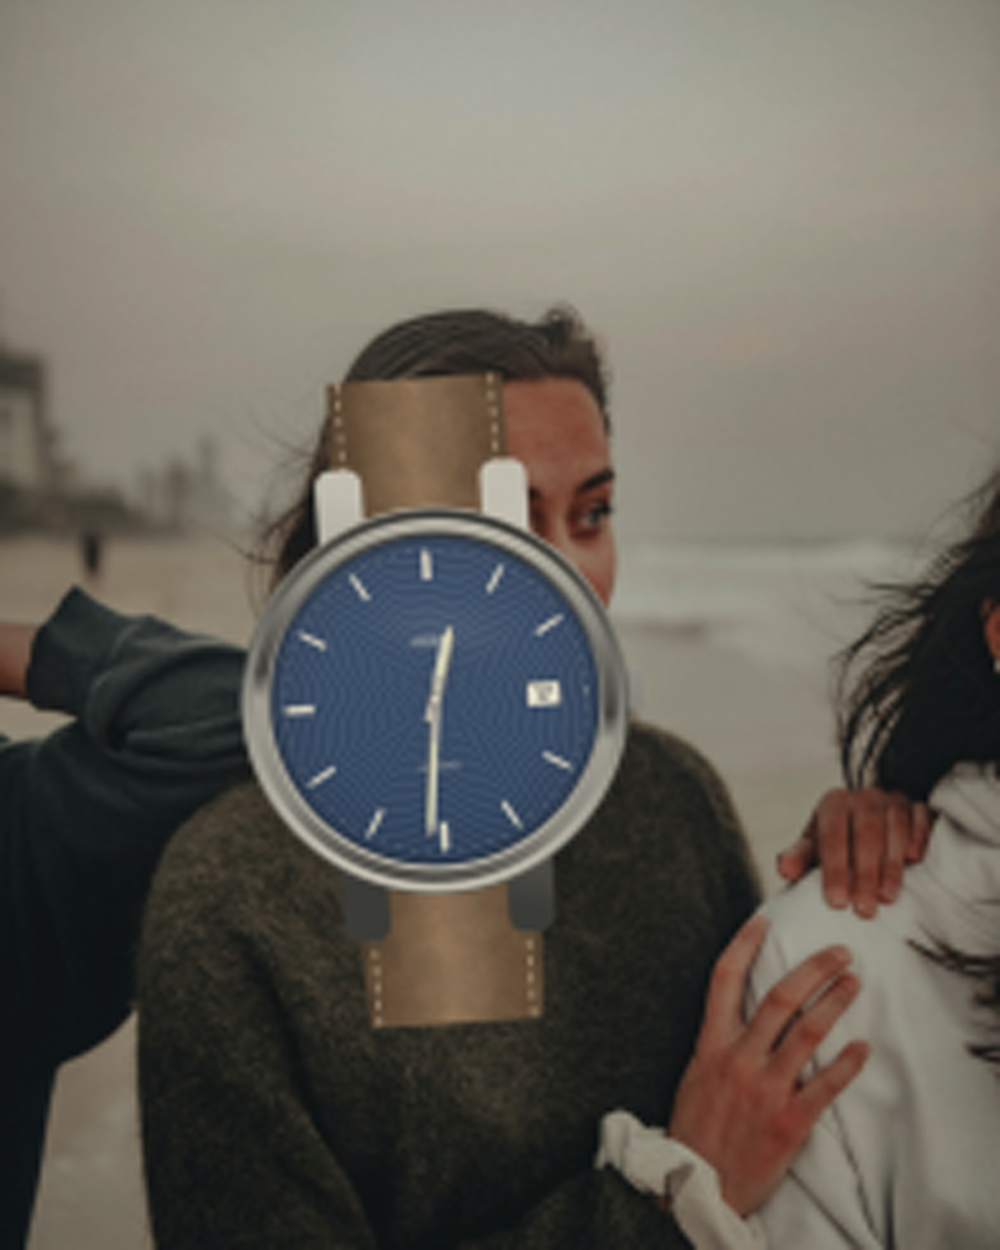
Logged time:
12h31
